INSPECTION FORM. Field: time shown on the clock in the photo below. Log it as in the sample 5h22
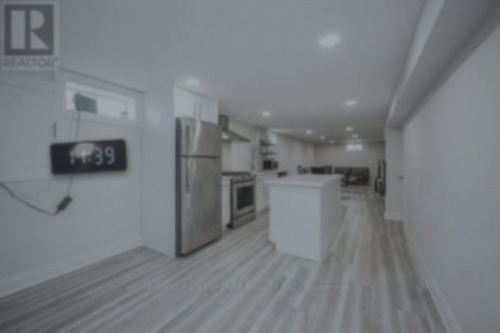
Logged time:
11h39
